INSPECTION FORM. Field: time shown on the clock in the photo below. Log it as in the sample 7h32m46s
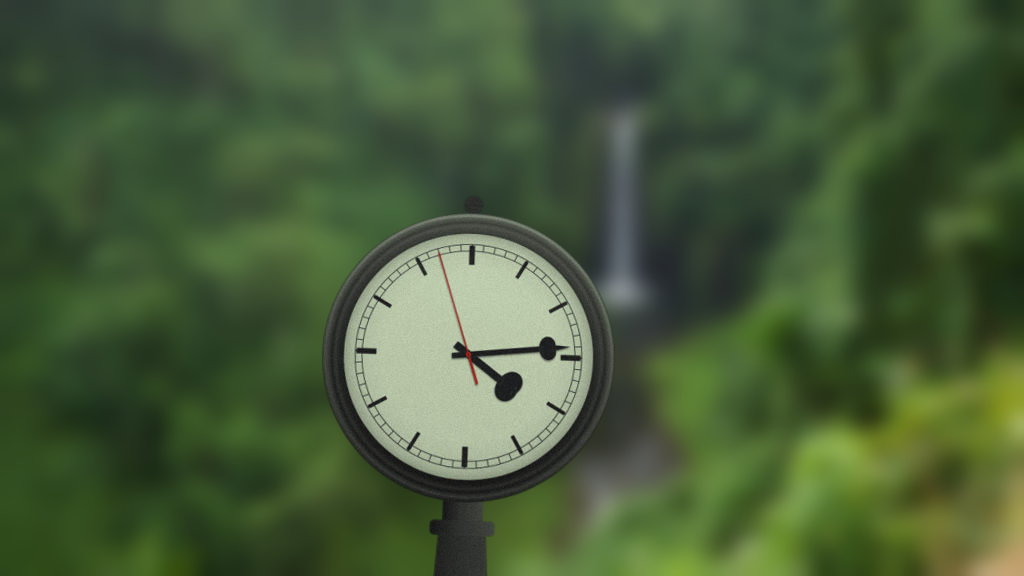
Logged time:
4h13m57s
